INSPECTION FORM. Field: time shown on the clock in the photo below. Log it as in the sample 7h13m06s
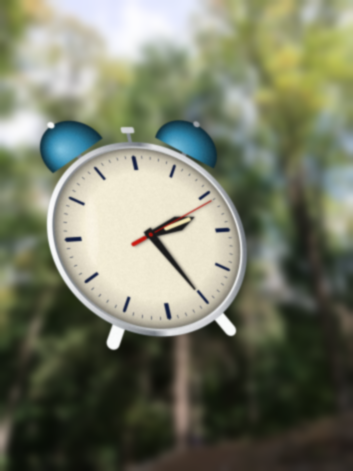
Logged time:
2h25m11s
